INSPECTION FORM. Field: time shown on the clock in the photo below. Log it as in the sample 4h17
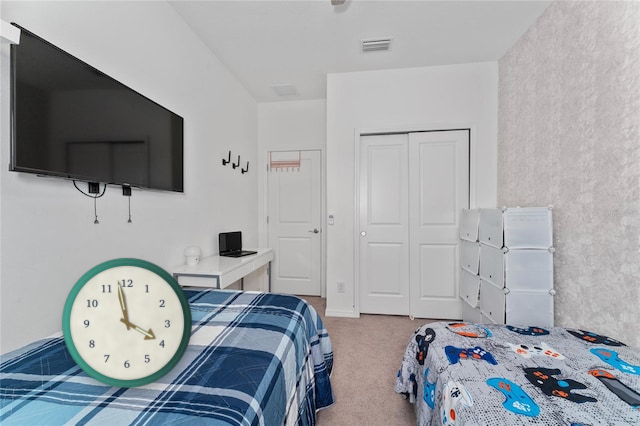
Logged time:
3h58
